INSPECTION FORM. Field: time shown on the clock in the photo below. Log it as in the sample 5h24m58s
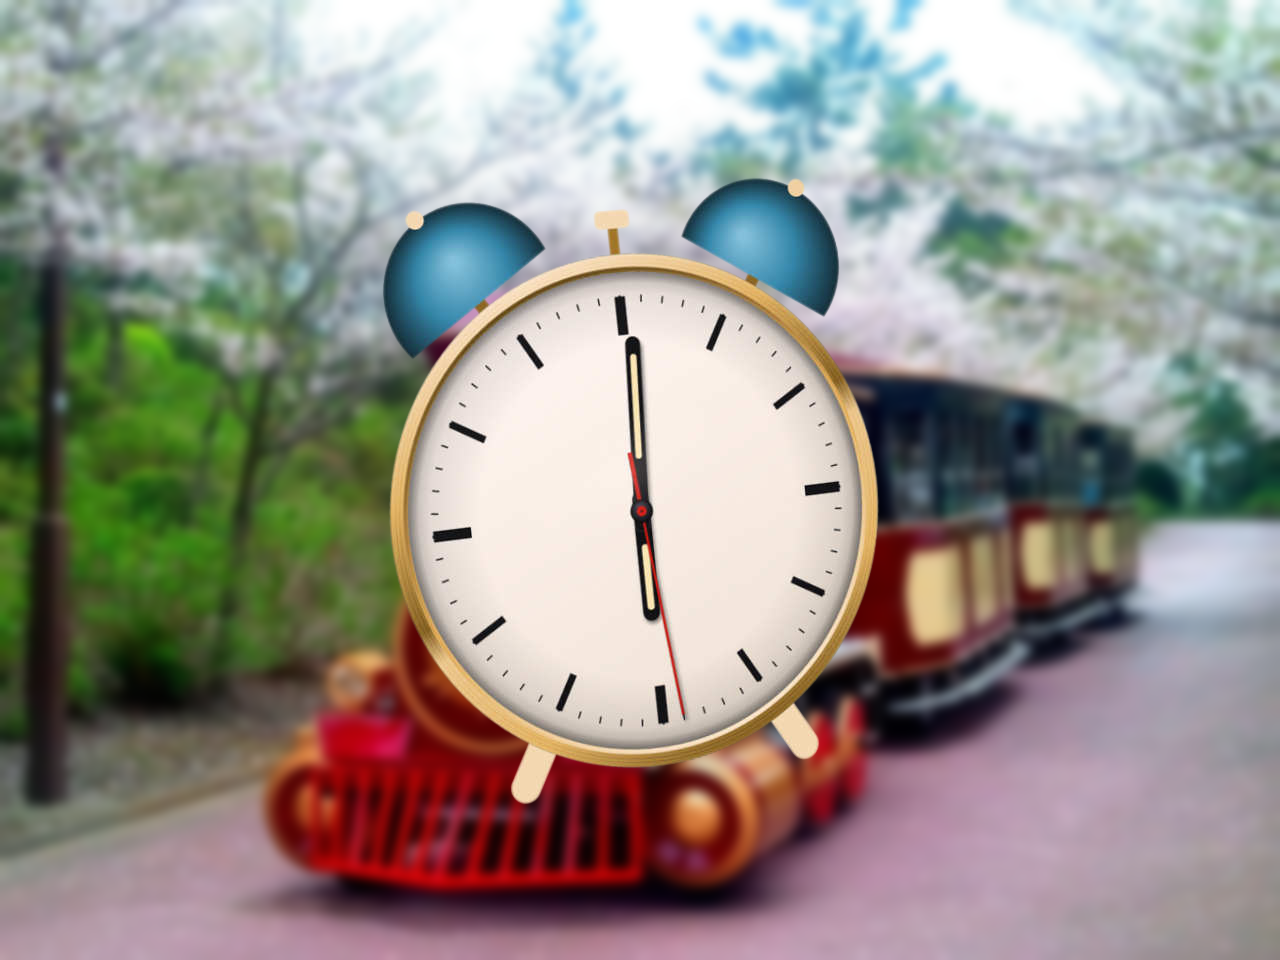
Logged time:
6h00m29s
